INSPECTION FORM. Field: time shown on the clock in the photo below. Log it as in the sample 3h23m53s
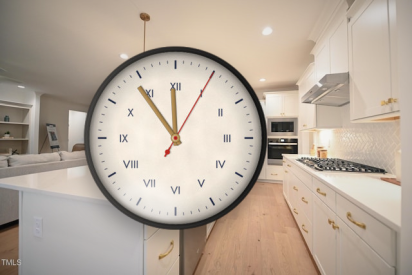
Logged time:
11h54m05s
